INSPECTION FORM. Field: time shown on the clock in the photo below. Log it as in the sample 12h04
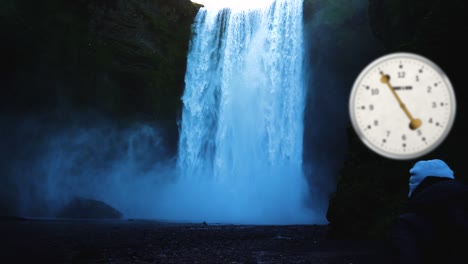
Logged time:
4h55
